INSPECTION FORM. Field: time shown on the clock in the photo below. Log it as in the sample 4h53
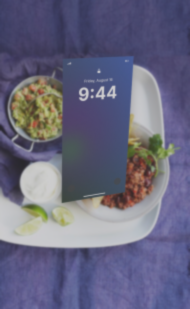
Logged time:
9h44
